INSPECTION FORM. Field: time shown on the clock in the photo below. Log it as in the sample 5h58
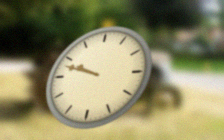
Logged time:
9h48
